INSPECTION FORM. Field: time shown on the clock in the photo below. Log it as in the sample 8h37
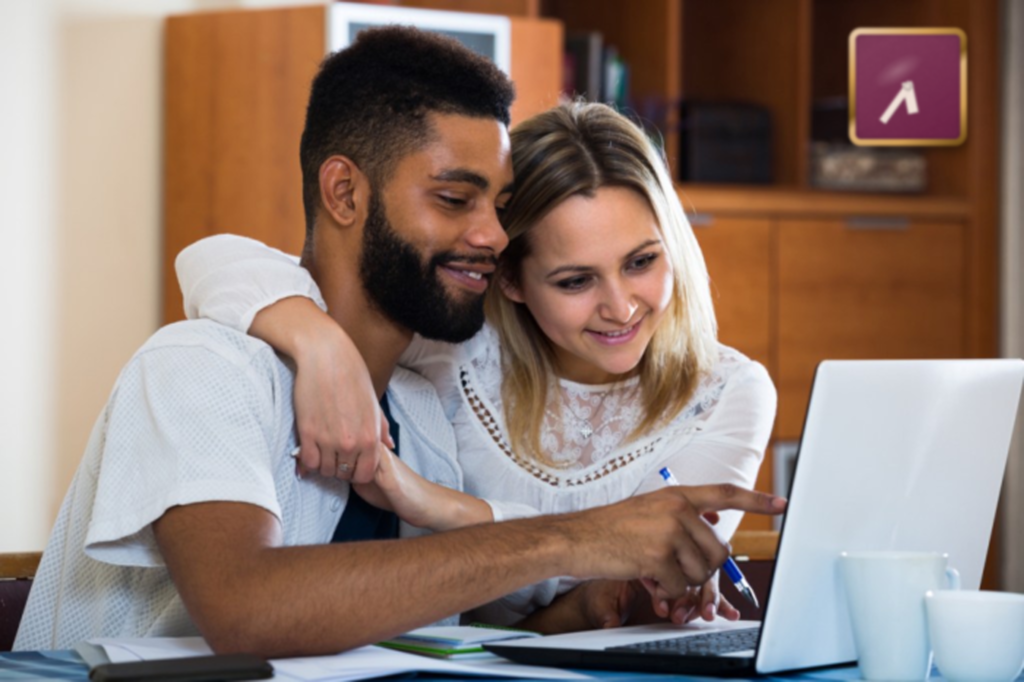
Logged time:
5h36
